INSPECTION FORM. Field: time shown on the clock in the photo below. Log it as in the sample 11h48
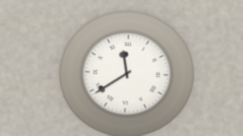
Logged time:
11h39
